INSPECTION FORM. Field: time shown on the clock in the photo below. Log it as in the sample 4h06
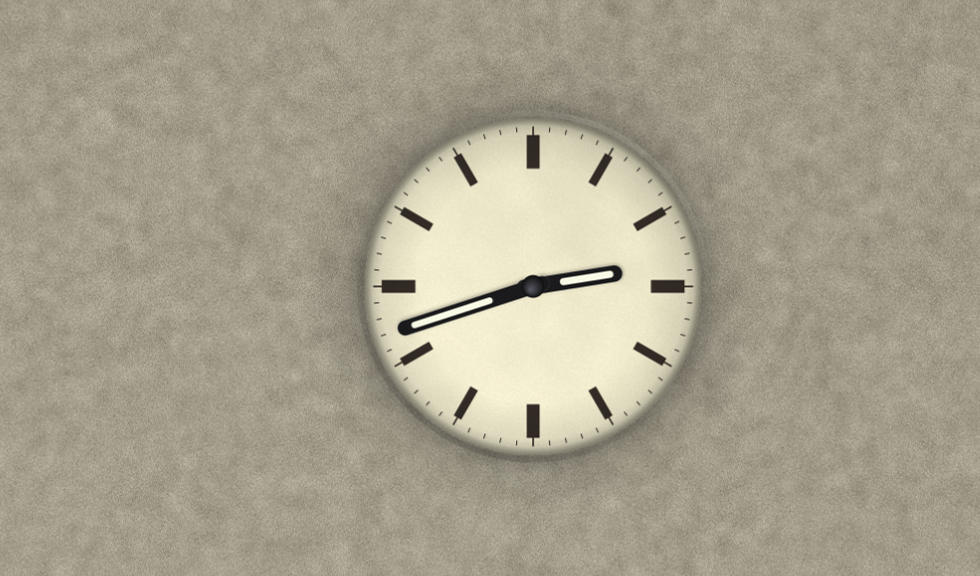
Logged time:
2h42
